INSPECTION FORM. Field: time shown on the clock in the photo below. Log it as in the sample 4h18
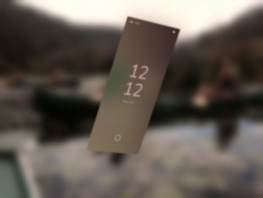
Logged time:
12h12
